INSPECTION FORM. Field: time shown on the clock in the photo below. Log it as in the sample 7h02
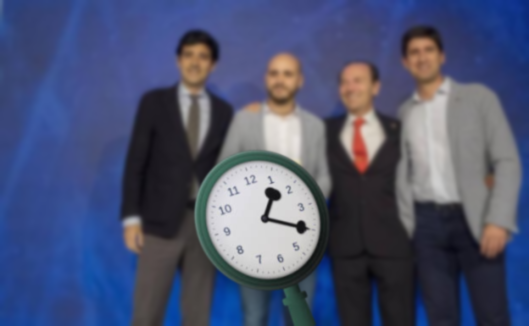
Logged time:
1h20
